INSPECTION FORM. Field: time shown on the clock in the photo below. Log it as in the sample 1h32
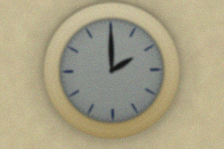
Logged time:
2h00
